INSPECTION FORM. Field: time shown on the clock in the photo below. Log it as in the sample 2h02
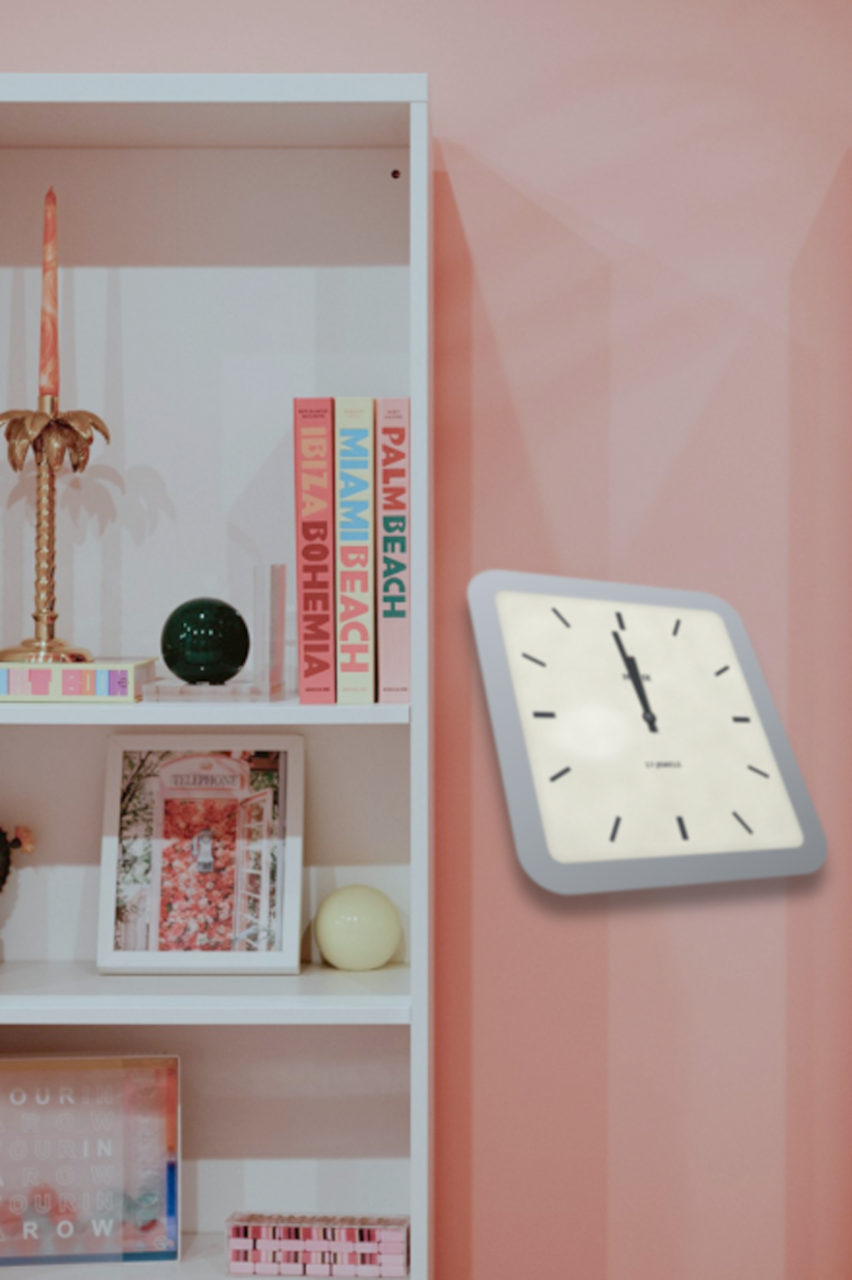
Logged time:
11h59
